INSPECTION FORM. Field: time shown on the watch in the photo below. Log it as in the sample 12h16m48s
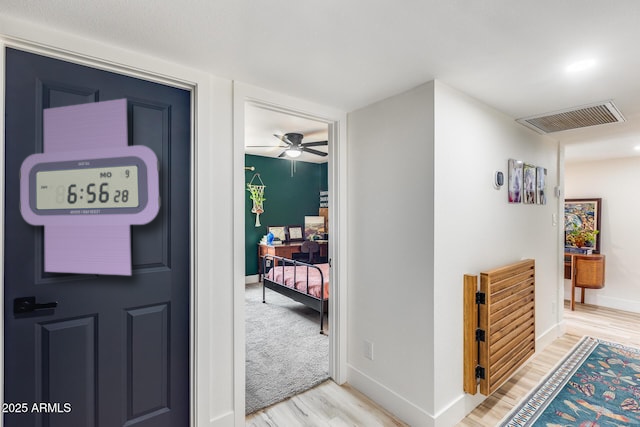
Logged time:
6h56m28s
